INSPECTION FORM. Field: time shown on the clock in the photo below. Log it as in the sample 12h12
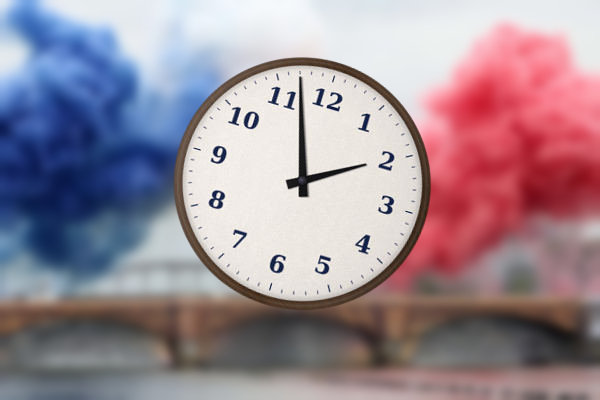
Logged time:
1h57
